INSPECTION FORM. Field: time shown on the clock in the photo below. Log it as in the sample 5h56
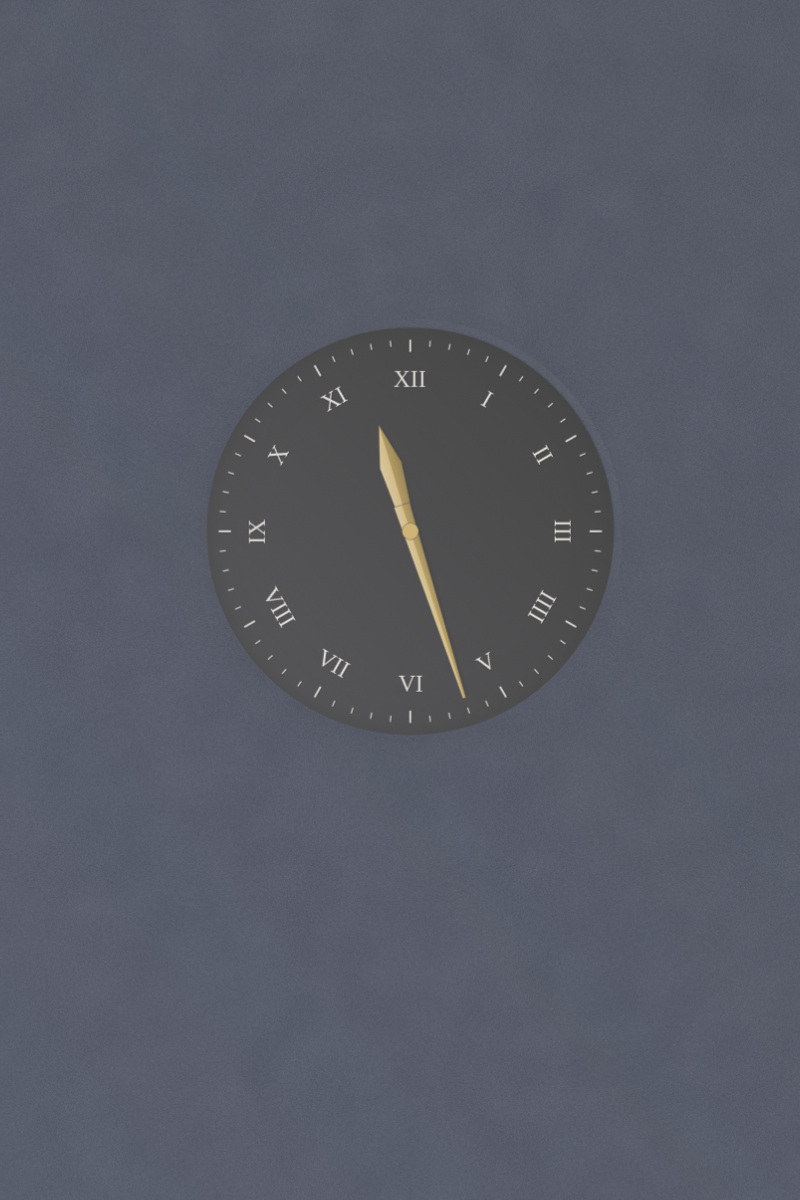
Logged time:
11h27
